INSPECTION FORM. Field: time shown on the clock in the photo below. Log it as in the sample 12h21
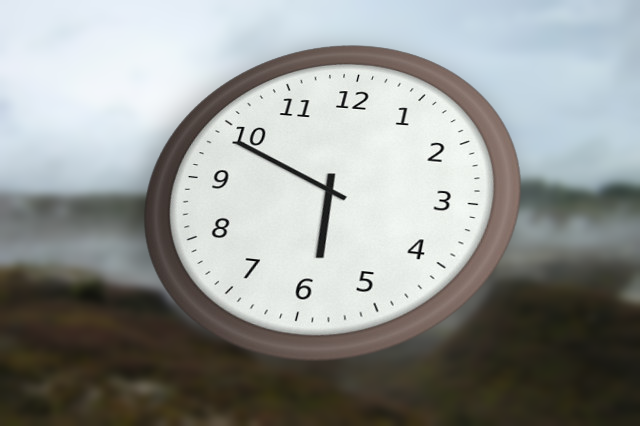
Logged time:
5h49
